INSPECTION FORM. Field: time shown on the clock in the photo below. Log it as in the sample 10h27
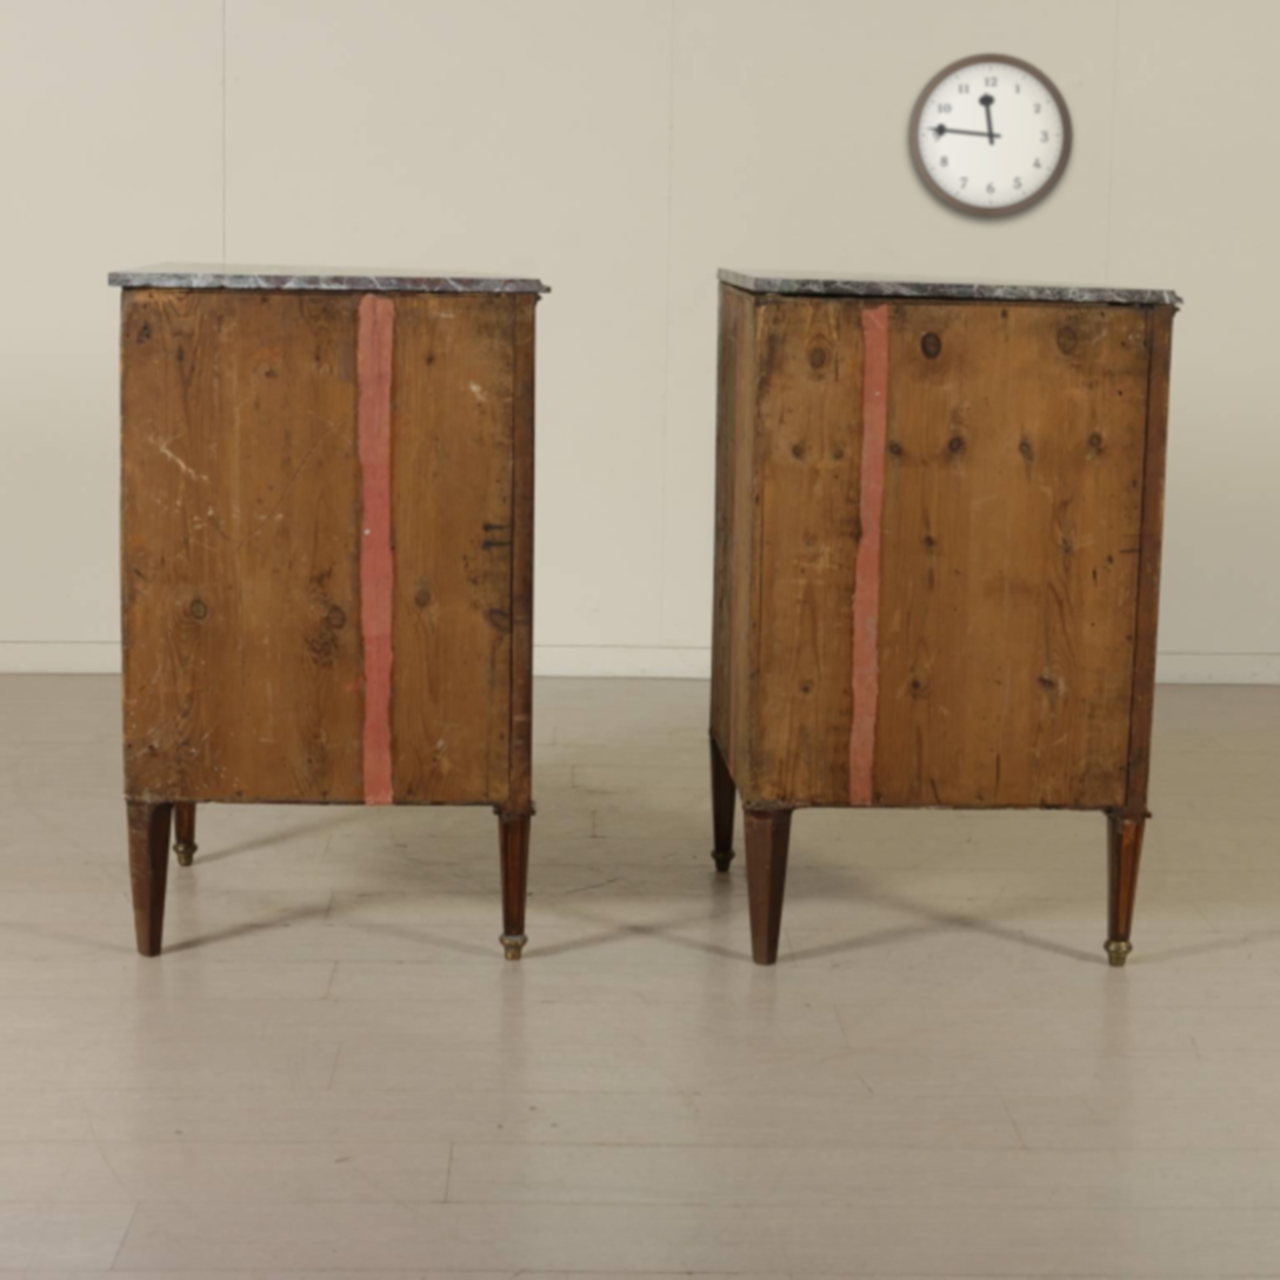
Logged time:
11h46
